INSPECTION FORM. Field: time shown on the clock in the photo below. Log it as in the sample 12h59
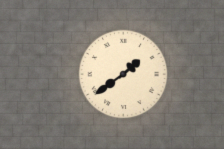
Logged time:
1h39
